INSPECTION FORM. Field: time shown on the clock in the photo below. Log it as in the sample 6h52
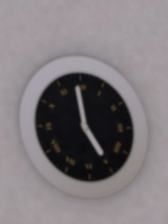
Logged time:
4h59
